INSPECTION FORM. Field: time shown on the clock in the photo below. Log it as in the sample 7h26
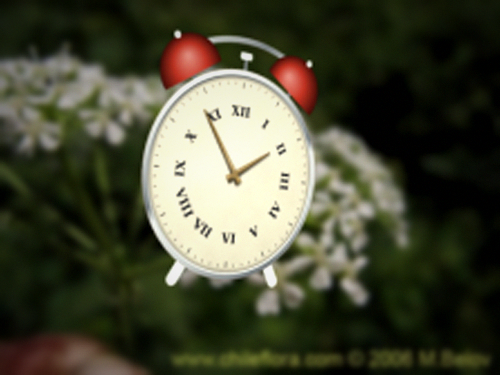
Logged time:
1h54
